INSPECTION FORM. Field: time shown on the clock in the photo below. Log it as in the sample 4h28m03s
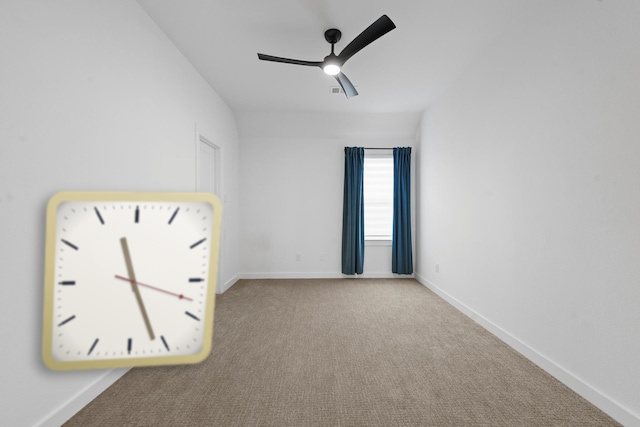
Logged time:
11h26m18s
